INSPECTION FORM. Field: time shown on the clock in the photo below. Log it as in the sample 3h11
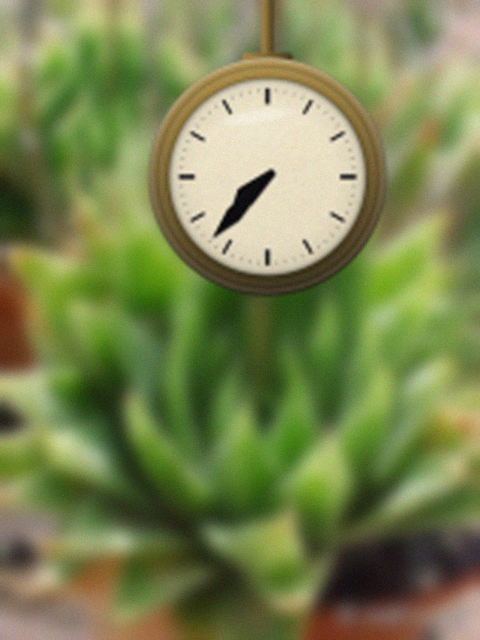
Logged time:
7h37
